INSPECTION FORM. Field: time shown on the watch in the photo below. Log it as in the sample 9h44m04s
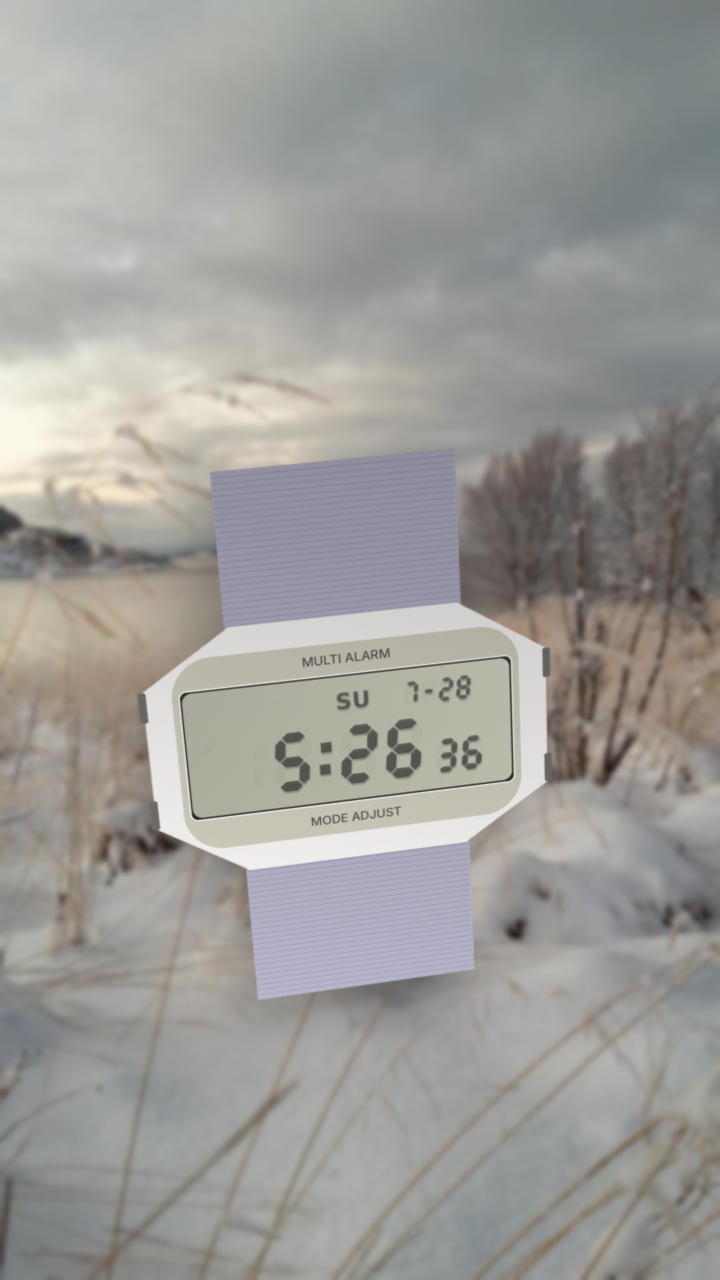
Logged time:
5h26m36s
